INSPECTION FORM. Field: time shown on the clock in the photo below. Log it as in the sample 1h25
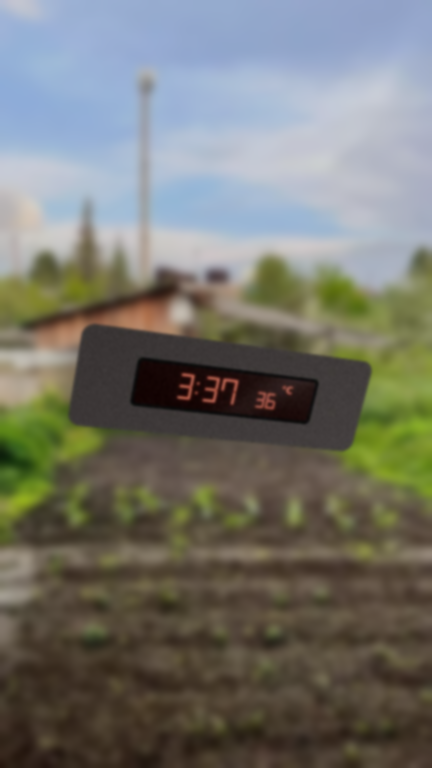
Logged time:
3h37
